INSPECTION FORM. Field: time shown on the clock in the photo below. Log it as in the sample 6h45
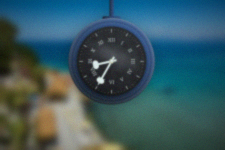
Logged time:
8h35
